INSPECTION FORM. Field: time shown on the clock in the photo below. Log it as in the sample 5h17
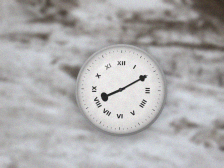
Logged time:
8h10
